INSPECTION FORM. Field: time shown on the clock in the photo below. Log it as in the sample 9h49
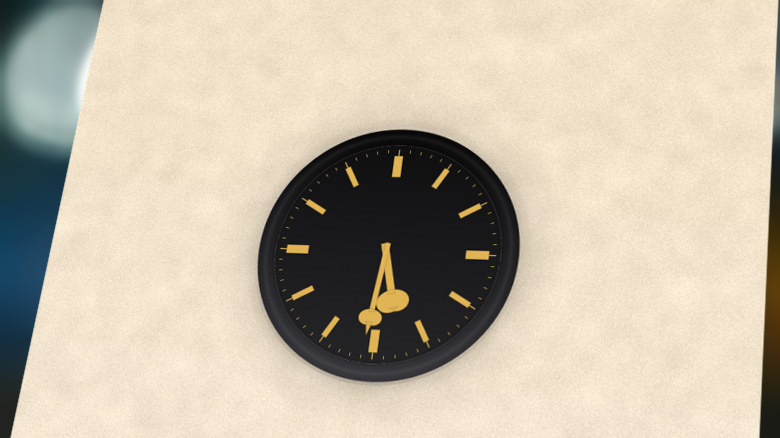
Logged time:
5h31
